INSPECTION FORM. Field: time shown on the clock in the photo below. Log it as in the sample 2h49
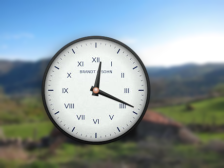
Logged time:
12h19
